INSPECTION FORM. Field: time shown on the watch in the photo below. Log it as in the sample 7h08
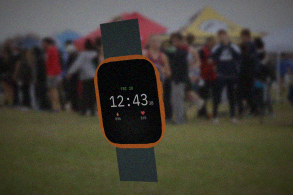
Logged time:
12h43
